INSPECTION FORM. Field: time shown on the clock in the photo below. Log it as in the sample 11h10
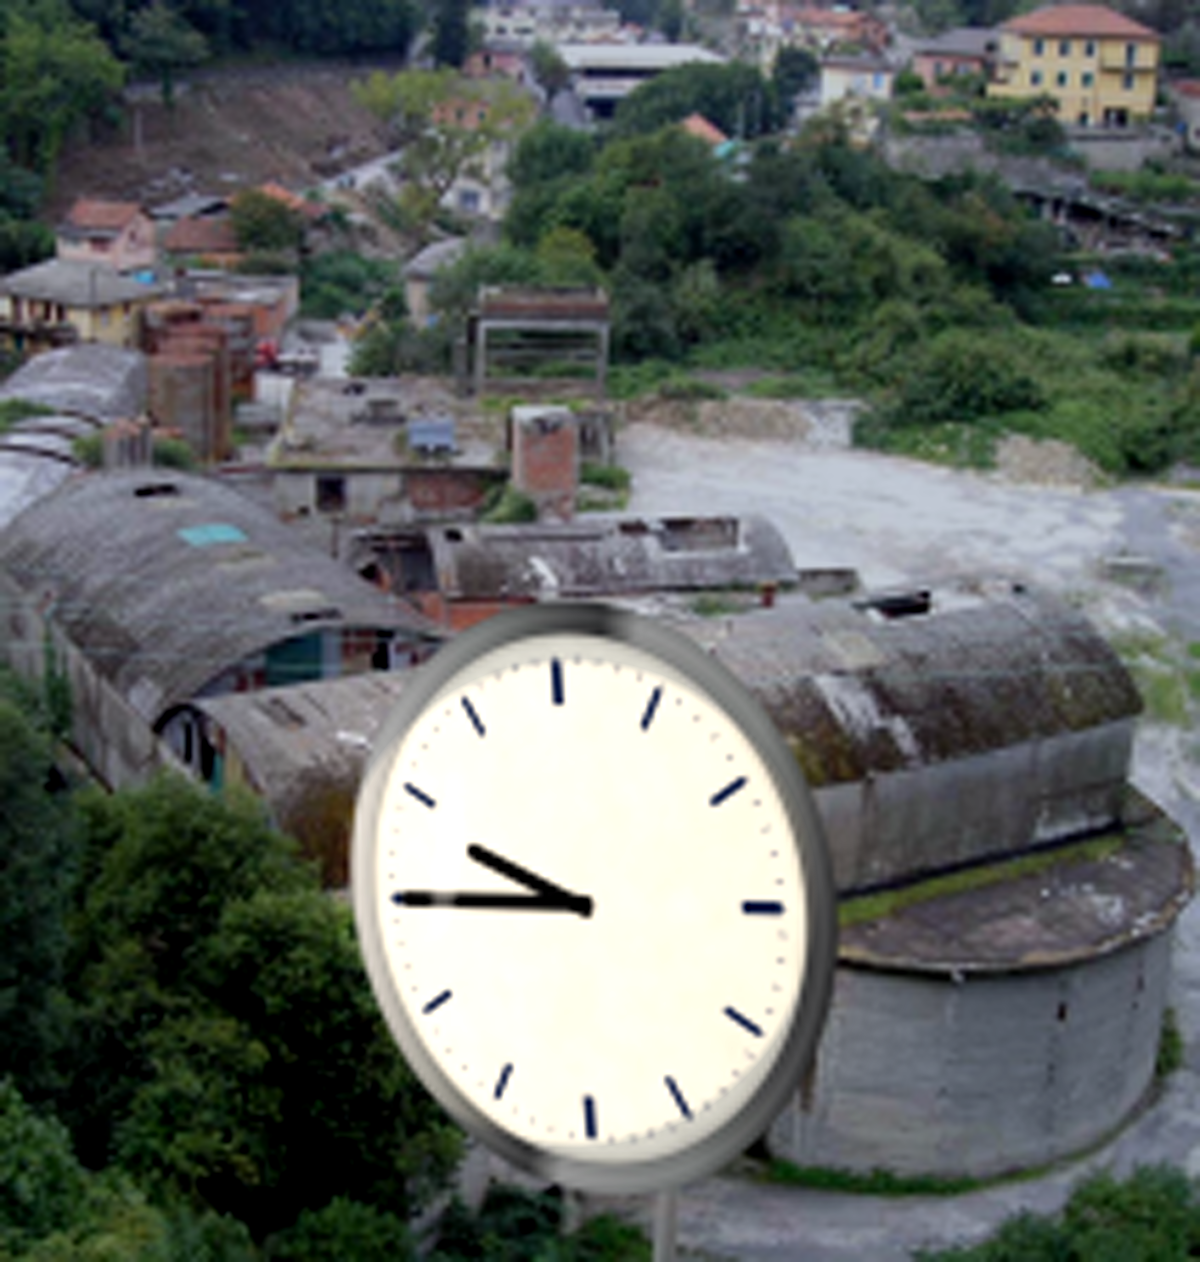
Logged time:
9h45
